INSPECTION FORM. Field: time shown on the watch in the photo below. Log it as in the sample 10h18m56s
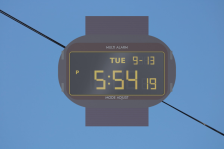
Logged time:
5h54m19s
